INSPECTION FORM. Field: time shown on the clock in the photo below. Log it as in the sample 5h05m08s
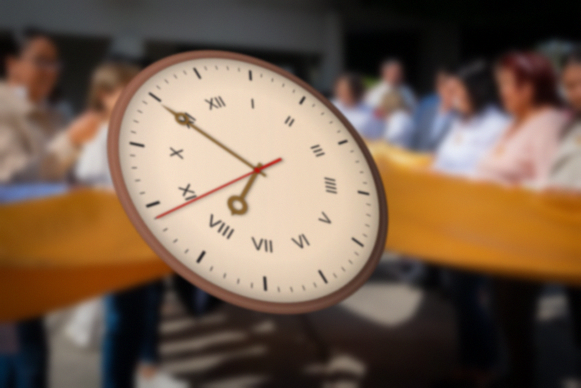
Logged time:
7h54m44s
